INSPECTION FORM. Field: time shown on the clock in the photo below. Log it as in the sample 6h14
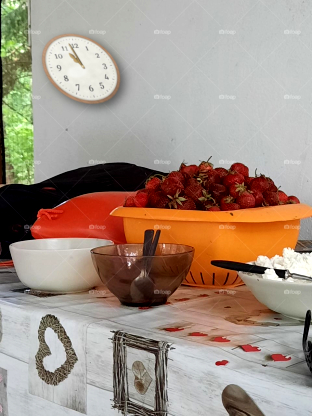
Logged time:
10h58
